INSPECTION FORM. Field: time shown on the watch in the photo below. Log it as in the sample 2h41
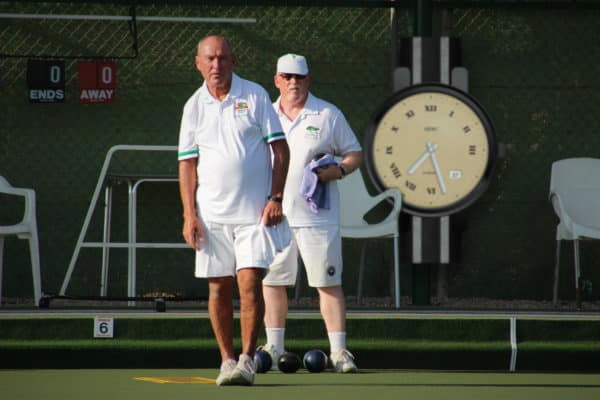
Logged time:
7h27
